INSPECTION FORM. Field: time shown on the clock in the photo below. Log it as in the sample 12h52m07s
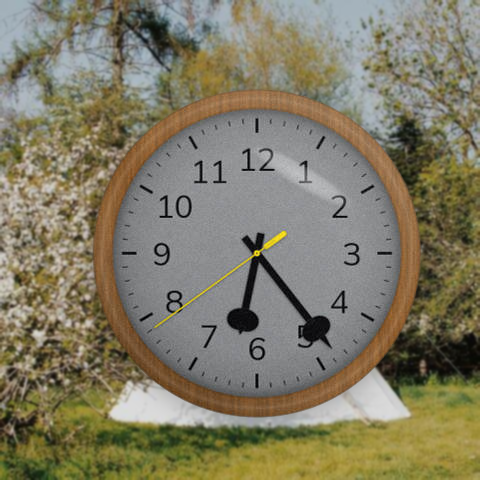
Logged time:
6h23m39s
